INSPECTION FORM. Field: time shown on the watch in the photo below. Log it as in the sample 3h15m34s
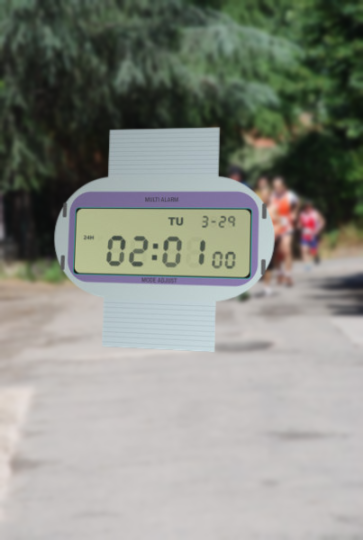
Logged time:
2h01m00s
